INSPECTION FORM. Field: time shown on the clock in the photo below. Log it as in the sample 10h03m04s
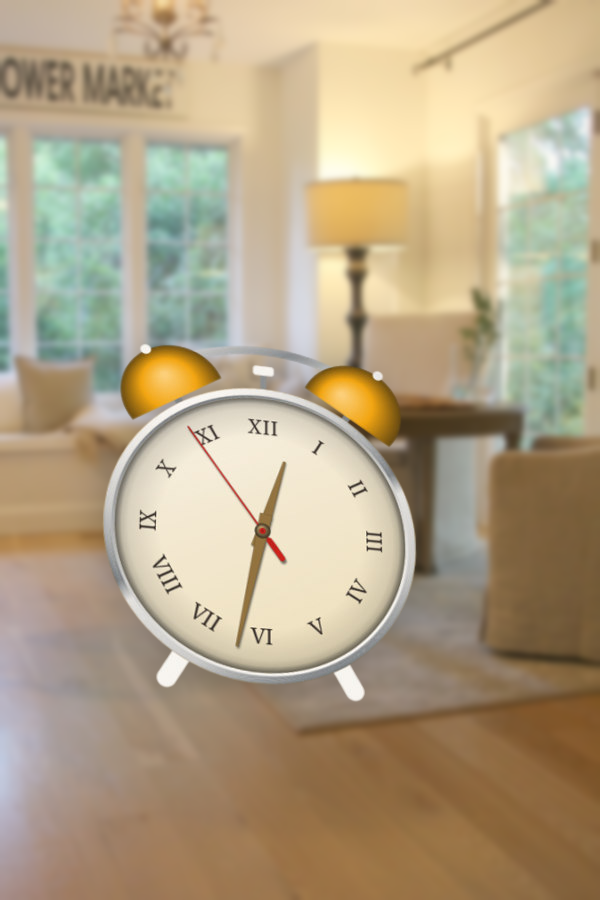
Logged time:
12h31m54s
